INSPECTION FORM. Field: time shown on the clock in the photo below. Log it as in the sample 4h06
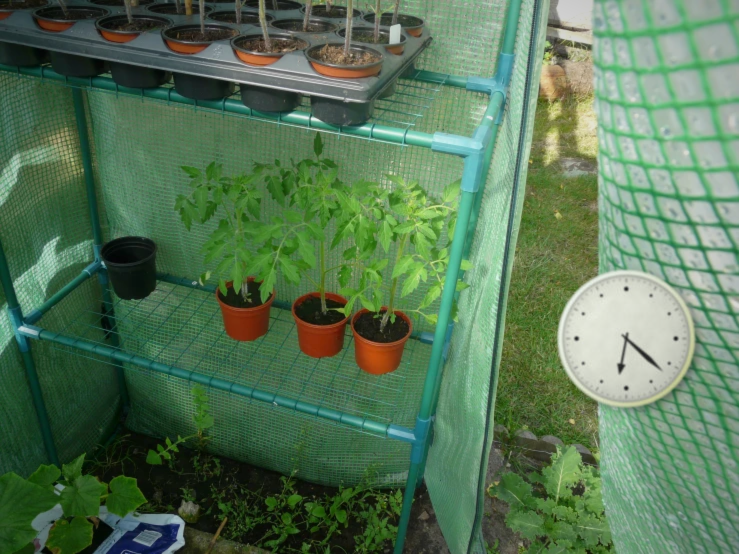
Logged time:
6h22
